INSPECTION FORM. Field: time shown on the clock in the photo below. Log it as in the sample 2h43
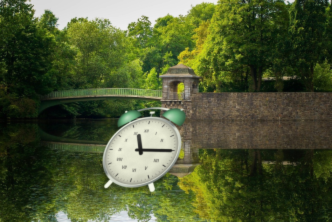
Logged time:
11h15
